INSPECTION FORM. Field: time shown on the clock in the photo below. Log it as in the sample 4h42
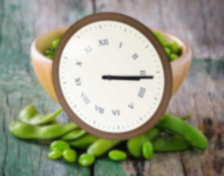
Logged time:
3h16
